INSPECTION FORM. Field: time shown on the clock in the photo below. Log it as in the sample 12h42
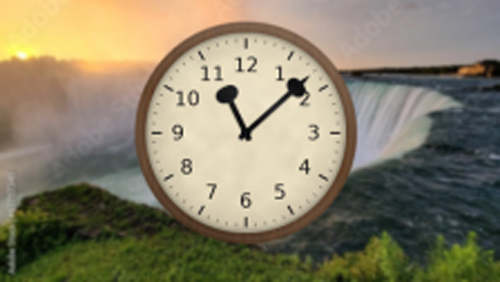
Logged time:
11h08
